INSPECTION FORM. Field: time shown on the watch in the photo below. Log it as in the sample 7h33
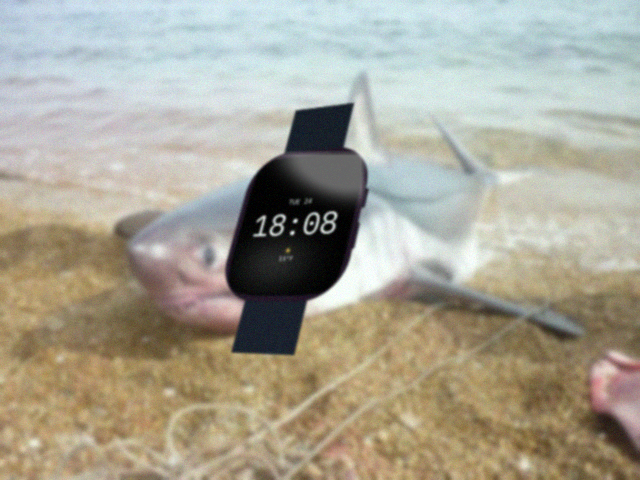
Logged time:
18h08
